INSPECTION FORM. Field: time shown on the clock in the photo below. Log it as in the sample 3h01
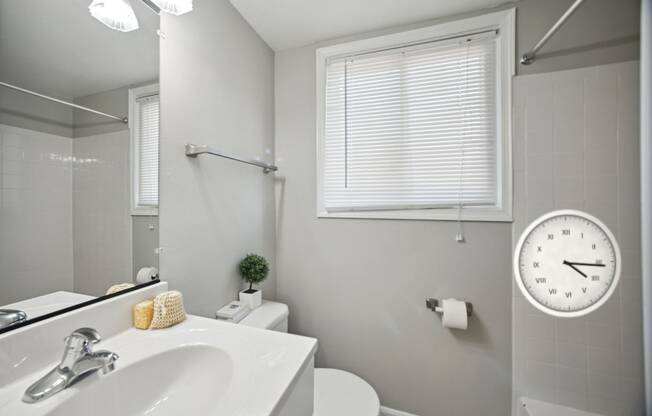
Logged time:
4h16
